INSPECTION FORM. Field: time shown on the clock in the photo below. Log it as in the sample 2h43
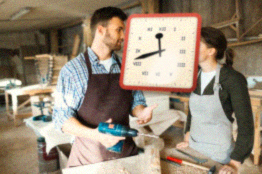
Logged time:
11h42
